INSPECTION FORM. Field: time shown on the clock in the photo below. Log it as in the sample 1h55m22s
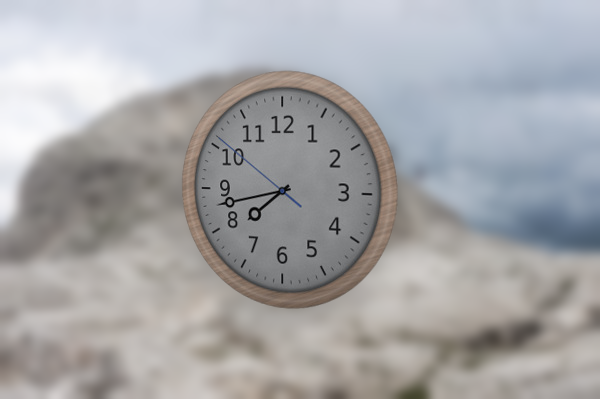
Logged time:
7h42m51s
